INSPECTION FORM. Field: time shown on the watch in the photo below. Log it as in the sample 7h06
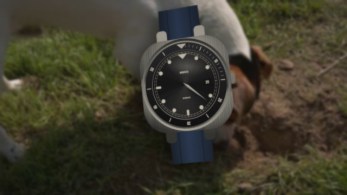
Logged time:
4h22
